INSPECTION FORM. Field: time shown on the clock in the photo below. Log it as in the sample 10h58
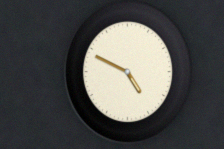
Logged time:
4h49
